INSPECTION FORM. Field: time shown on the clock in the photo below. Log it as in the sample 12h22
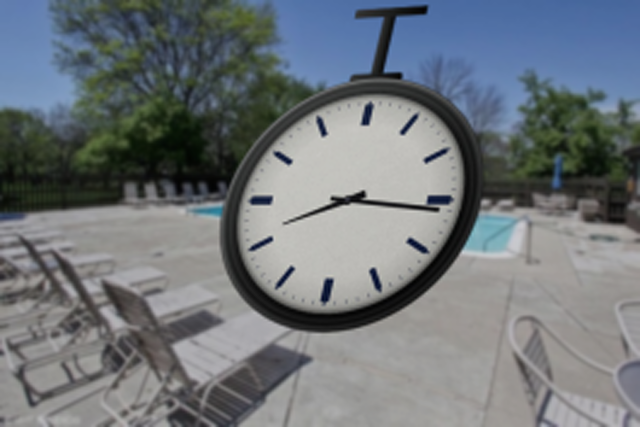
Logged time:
8h16
